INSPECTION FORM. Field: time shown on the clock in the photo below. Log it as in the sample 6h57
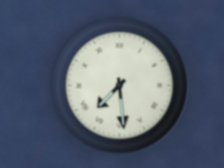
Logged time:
7h29
